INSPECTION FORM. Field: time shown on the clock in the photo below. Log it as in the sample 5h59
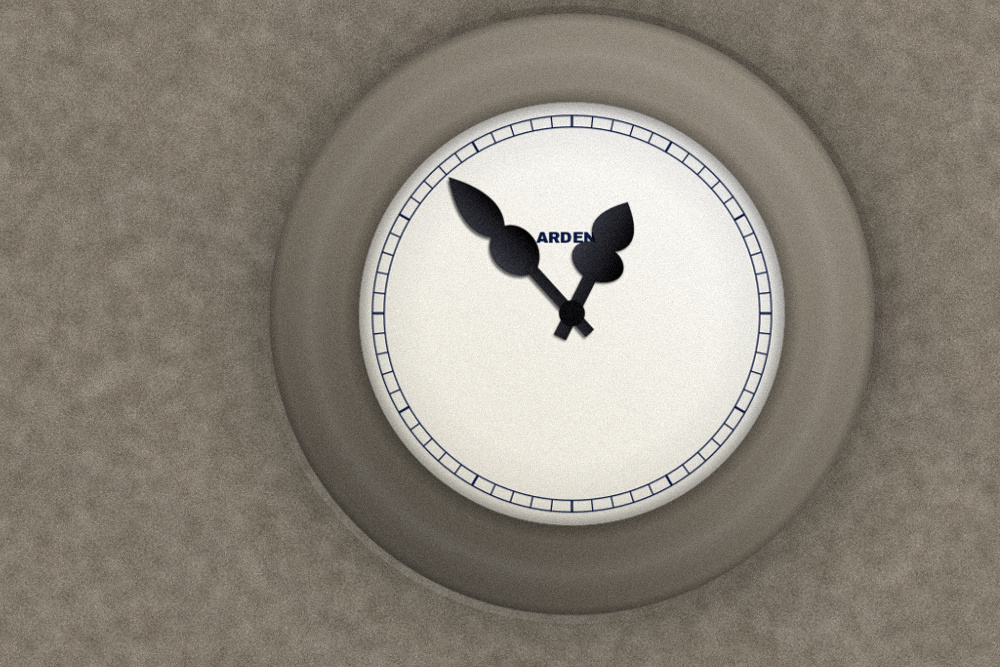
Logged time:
12h53
